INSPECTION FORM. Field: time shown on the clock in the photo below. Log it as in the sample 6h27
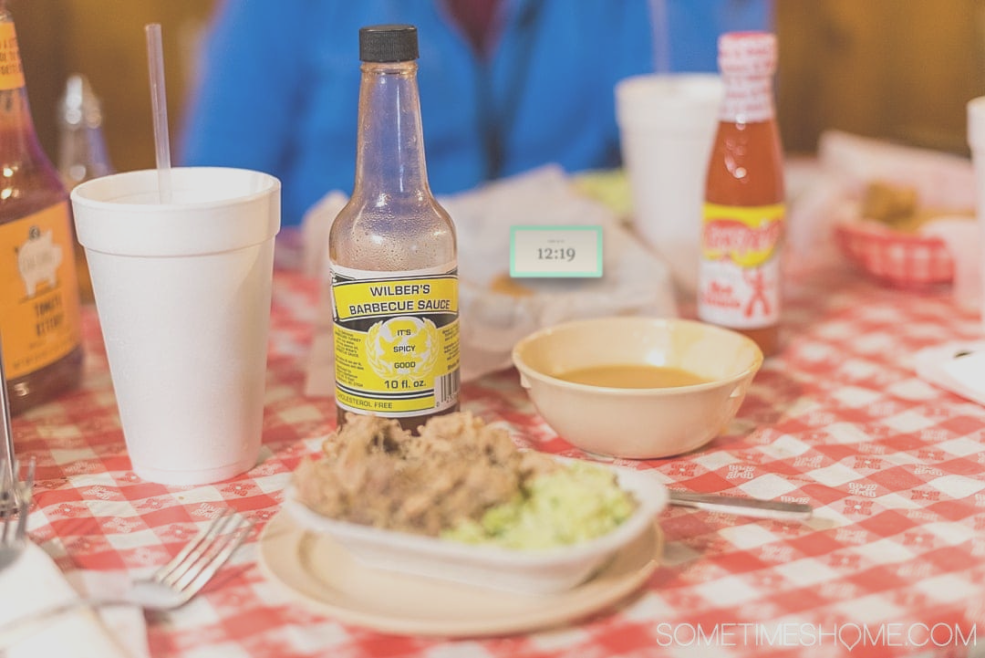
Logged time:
12h19
